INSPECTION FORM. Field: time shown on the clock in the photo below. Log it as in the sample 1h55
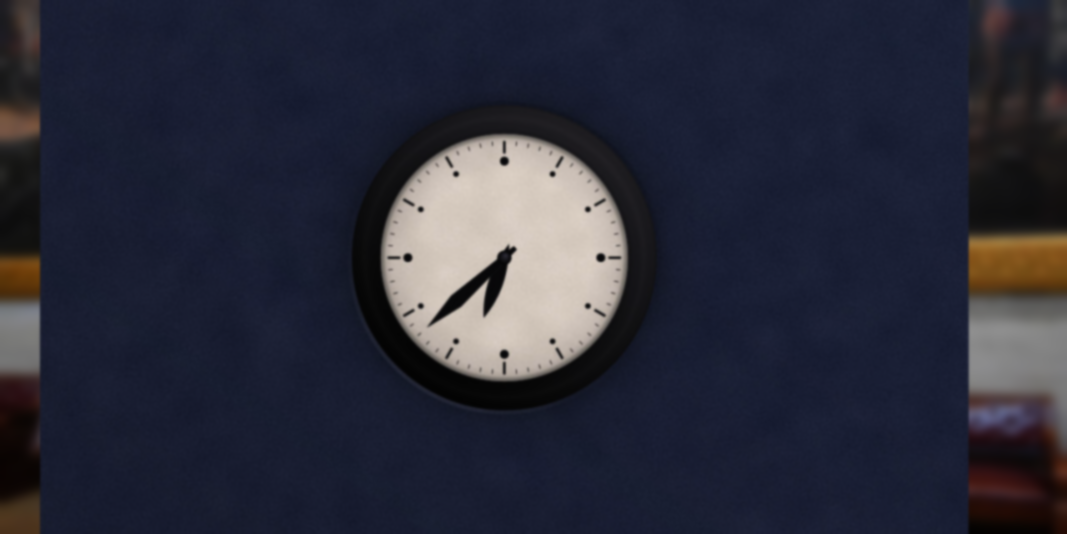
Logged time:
6h38
